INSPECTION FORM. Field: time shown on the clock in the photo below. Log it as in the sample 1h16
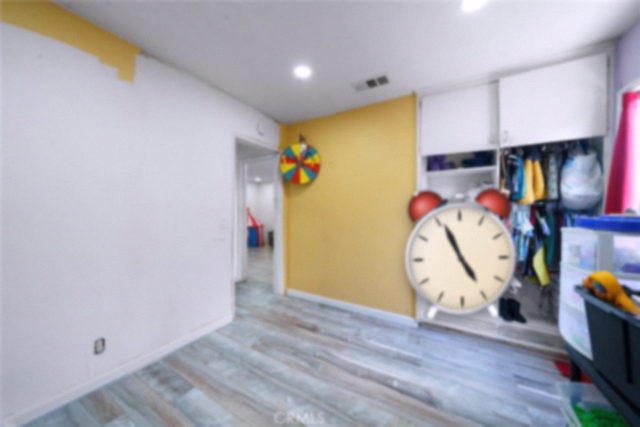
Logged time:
4h56
